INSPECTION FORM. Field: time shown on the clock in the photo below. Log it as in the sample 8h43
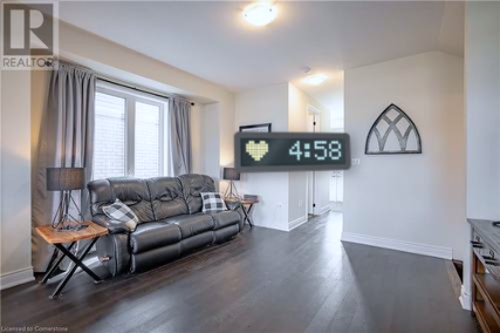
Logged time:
4h58
